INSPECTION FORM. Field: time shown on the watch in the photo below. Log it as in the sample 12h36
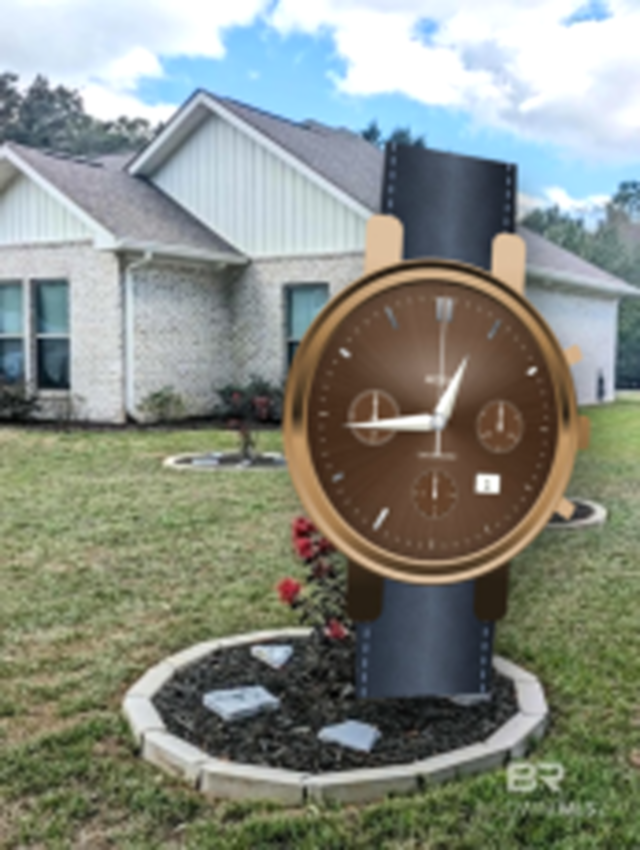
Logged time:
12h44
